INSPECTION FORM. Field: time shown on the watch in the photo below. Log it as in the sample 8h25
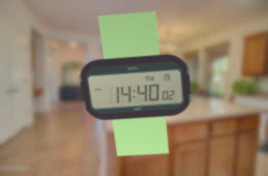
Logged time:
14h40
